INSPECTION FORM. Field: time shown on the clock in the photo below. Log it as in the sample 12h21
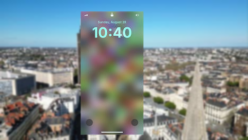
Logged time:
10h40
